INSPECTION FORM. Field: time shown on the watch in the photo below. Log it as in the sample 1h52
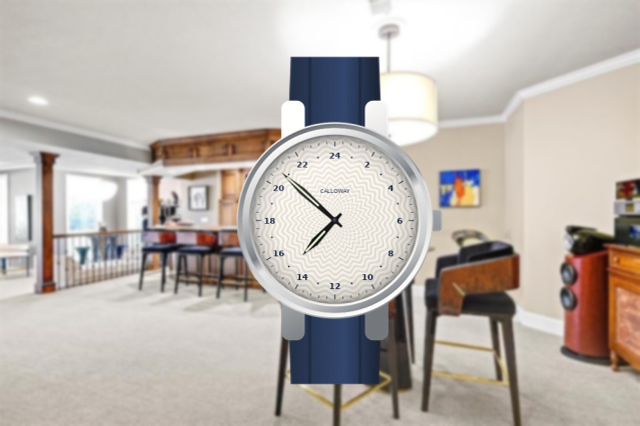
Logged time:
14h52
